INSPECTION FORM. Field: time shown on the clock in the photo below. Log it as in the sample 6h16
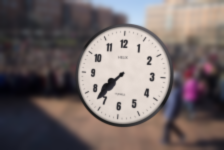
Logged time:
7h37
